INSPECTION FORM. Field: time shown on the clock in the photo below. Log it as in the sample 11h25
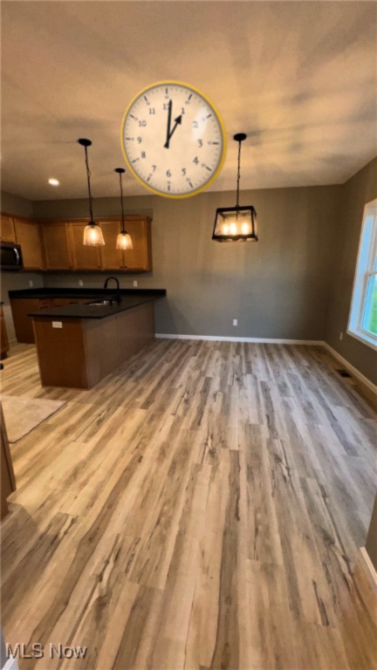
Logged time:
1h01
